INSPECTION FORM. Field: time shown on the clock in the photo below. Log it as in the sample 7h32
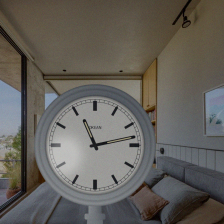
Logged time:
11h13
